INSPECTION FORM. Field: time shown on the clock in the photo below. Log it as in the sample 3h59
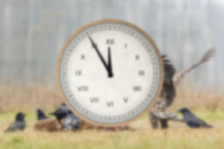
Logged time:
11h55
